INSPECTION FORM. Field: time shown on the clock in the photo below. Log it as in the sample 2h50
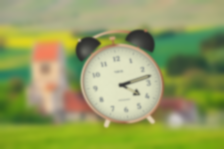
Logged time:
4h13
